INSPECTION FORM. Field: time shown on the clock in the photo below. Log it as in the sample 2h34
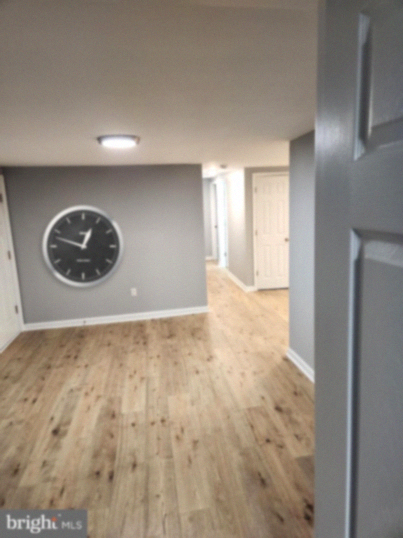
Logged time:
12h48
